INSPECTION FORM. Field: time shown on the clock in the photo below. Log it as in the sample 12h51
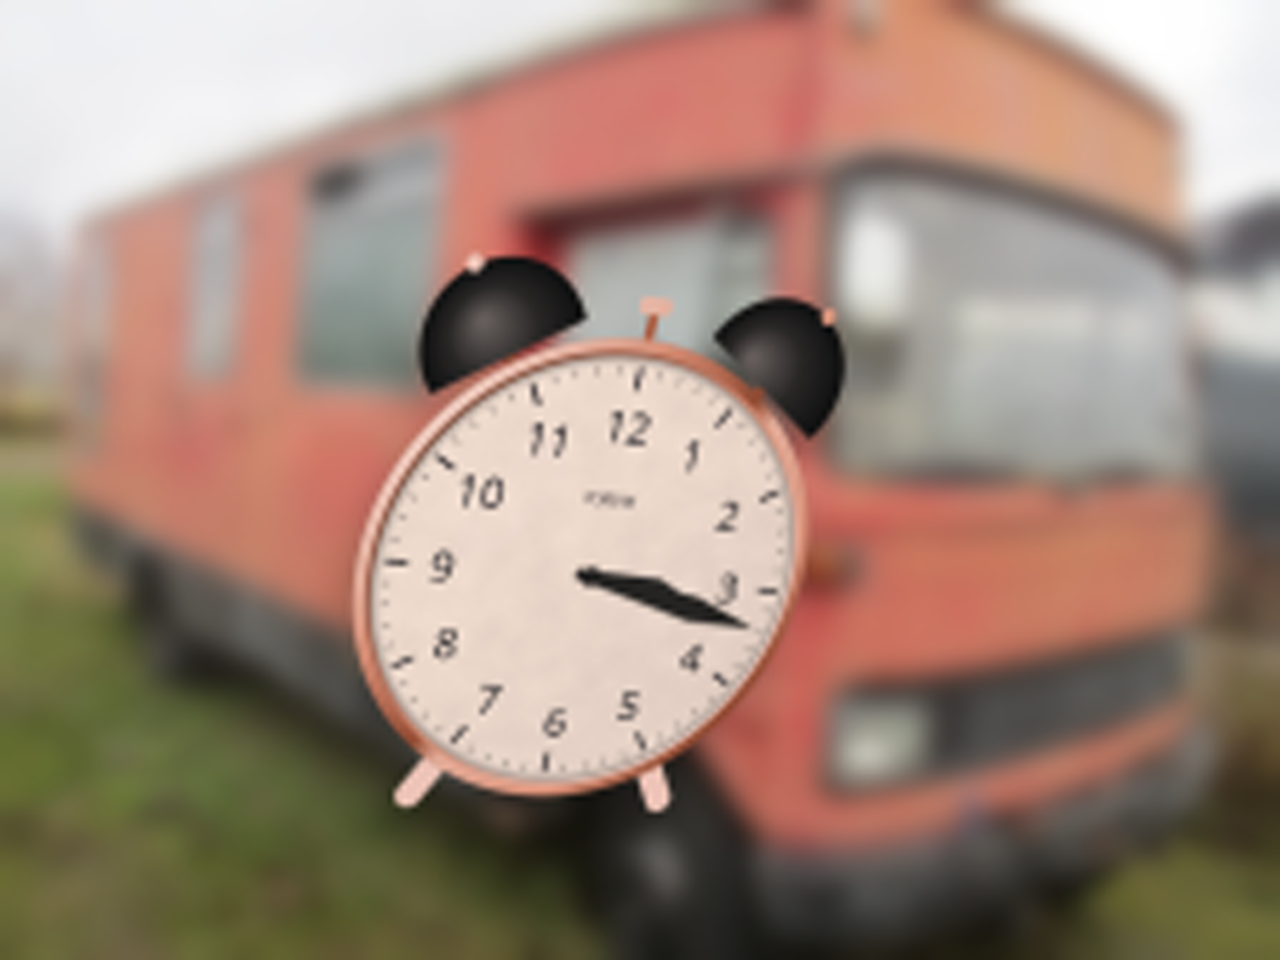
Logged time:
3h17
